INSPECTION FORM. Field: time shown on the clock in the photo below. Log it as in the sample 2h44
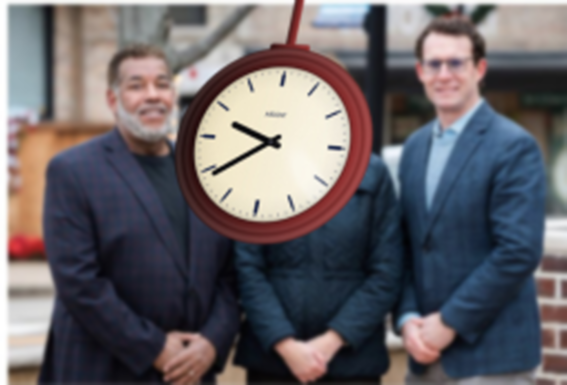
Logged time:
9h39
